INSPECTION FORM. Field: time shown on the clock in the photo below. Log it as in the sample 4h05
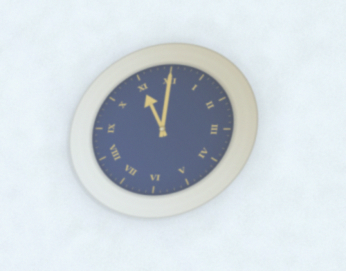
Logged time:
11h00
